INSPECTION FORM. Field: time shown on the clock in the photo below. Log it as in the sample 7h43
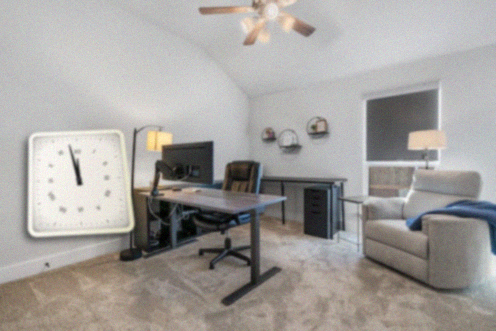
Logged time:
11h58
